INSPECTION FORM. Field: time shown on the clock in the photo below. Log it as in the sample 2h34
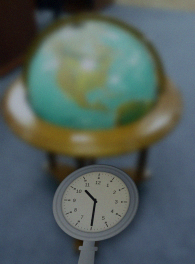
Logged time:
10h30
